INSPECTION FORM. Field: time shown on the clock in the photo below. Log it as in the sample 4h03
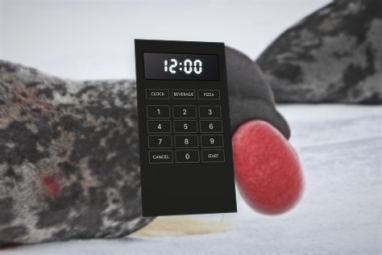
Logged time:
12h00
